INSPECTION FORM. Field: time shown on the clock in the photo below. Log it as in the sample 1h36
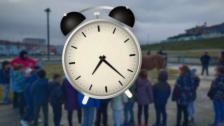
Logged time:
7h23
